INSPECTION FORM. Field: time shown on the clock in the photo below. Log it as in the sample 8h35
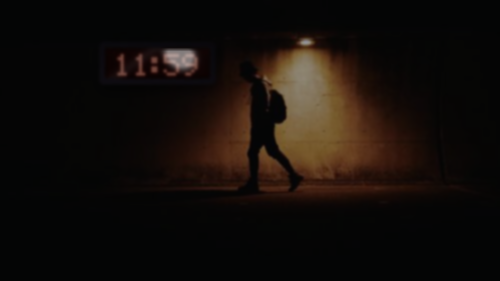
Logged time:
11h59
